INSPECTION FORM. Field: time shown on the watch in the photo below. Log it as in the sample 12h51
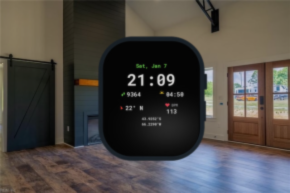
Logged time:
21h09
